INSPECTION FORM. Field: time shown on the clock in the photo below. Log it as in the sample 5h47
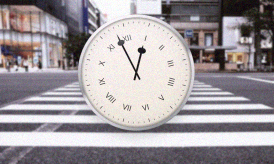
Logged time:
12h58
